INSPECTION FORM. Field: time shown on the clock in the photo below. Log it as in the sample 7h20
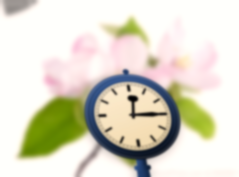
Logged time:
12h15
